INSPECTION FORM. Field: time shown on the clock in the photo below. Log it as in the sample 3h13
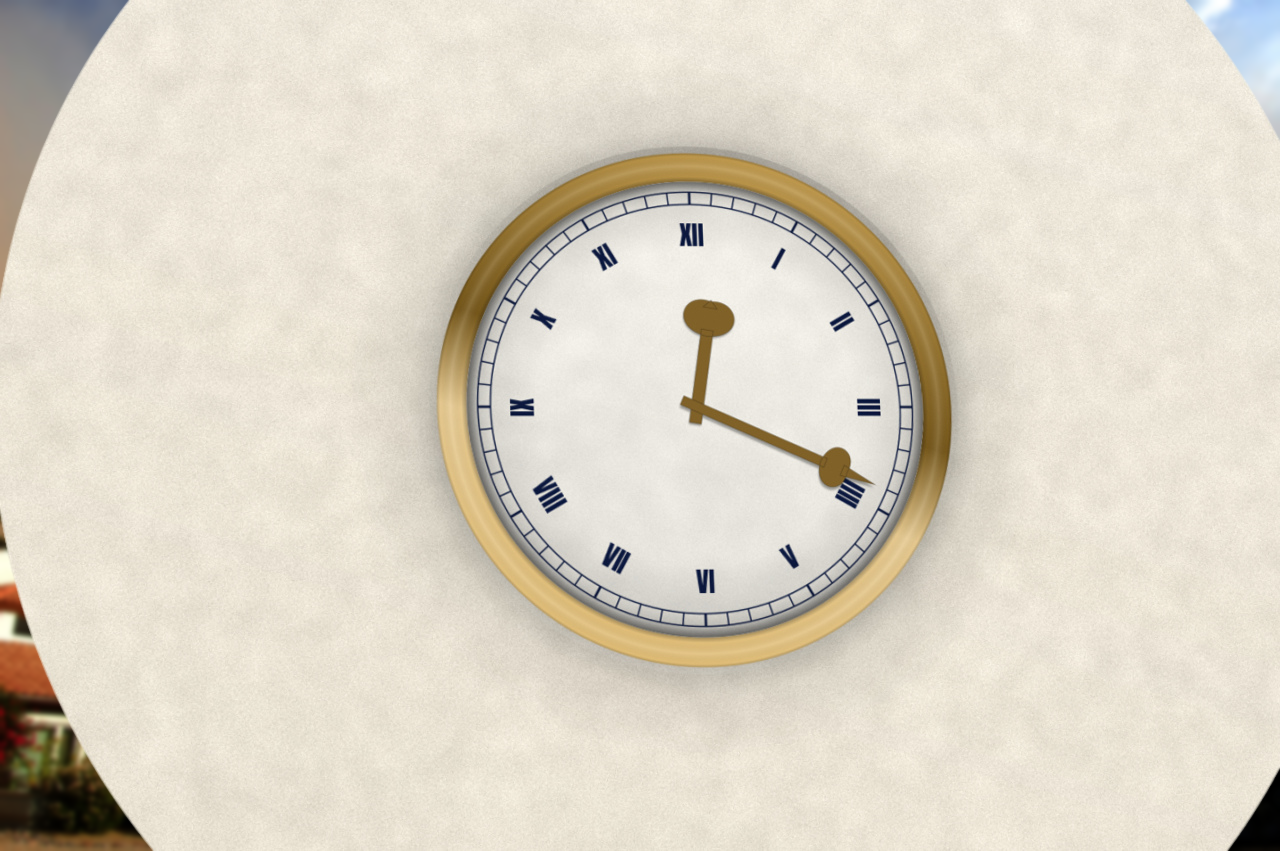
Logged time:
12h19
